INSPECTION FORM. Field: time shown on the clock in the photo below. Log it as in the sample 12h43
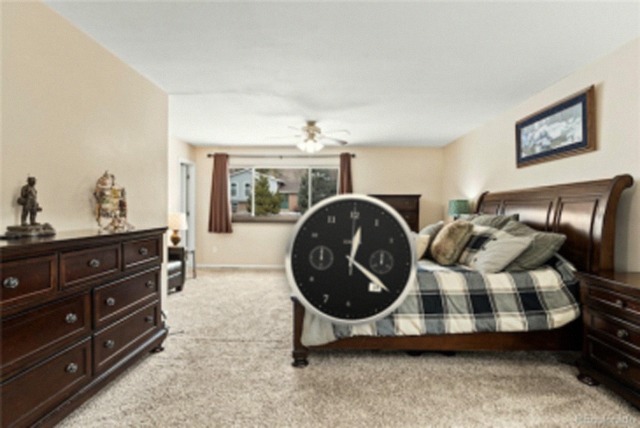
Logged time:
12h21
